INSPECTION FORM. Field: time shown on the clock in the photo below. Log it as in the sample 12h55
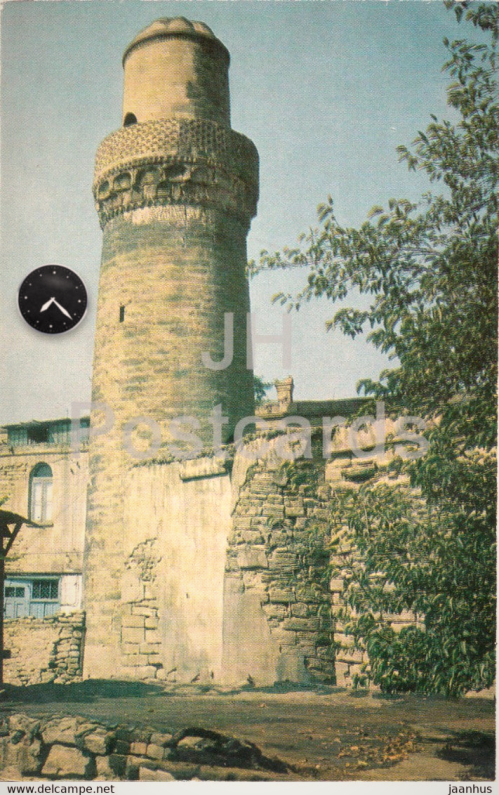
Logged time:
7h22
